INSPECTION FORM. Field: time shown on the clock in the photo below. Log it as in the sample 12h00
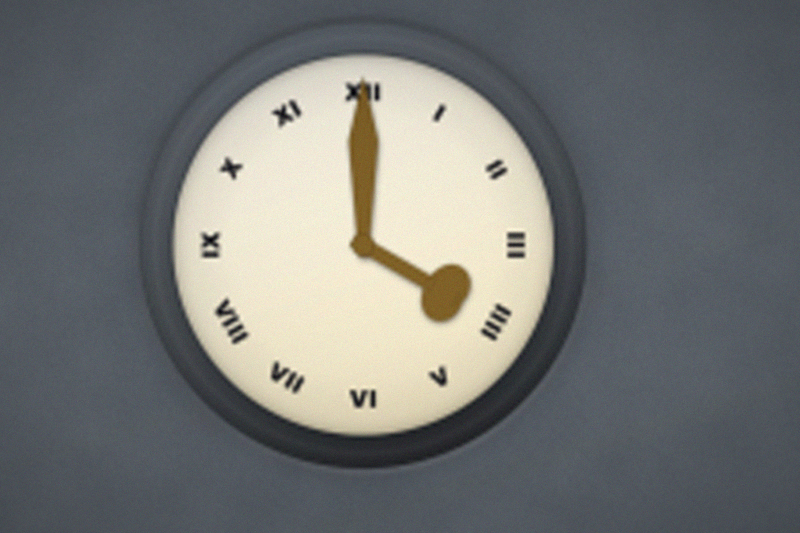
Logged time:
4h00
